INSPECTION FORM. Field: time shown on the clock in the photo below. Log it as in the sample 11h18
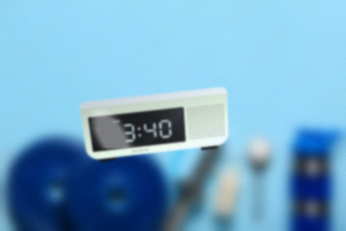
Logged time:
3h40
